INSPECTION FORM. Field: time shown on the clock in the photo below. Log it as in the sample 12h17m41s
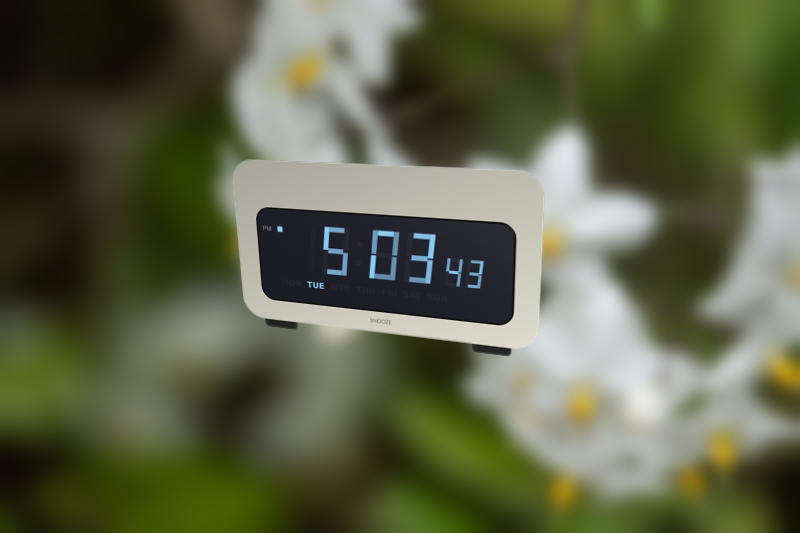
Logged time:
5h03m43s
